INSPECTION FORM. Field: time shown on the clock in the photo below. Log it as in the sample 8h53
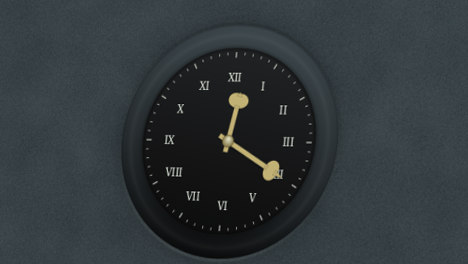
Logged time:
12h20
